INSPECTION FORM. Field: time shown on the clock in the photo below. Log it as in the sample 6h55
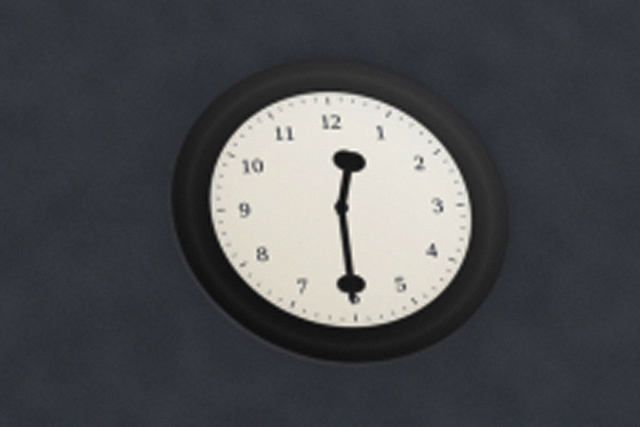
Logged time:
12h30
